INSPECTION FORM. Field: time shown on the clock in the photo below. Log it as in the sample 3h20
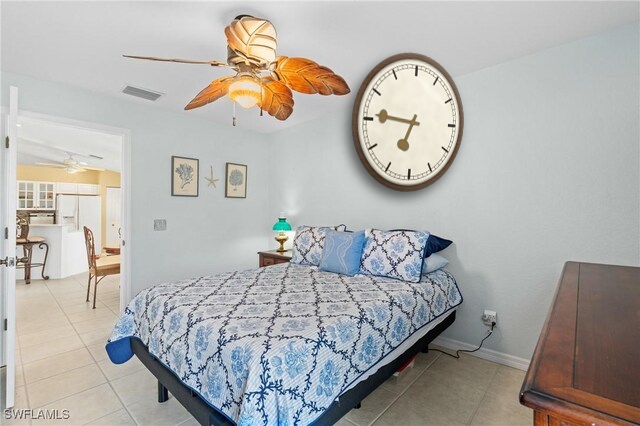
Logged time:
6h46
